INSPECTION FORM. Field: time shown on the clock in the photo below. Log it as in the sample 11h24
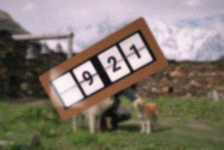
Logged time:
9h21
